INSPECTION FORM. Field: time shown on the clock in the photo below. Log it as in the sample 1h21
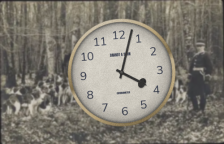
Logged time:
4h03
